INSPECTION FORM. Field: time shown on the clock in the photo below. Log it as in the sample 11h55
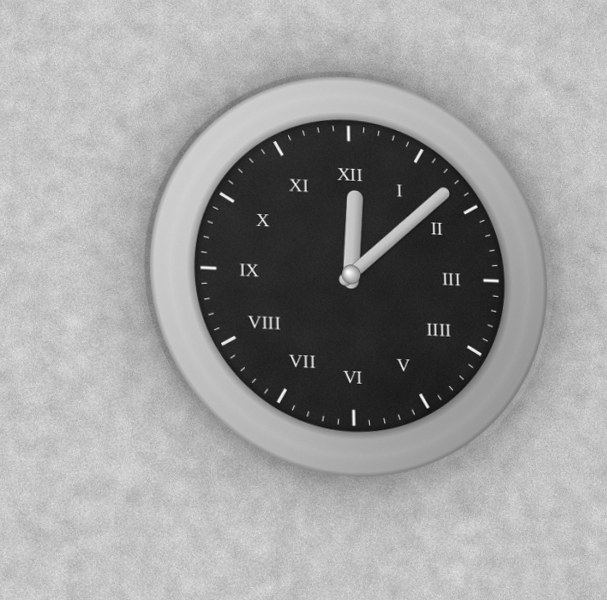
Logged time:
12h08
